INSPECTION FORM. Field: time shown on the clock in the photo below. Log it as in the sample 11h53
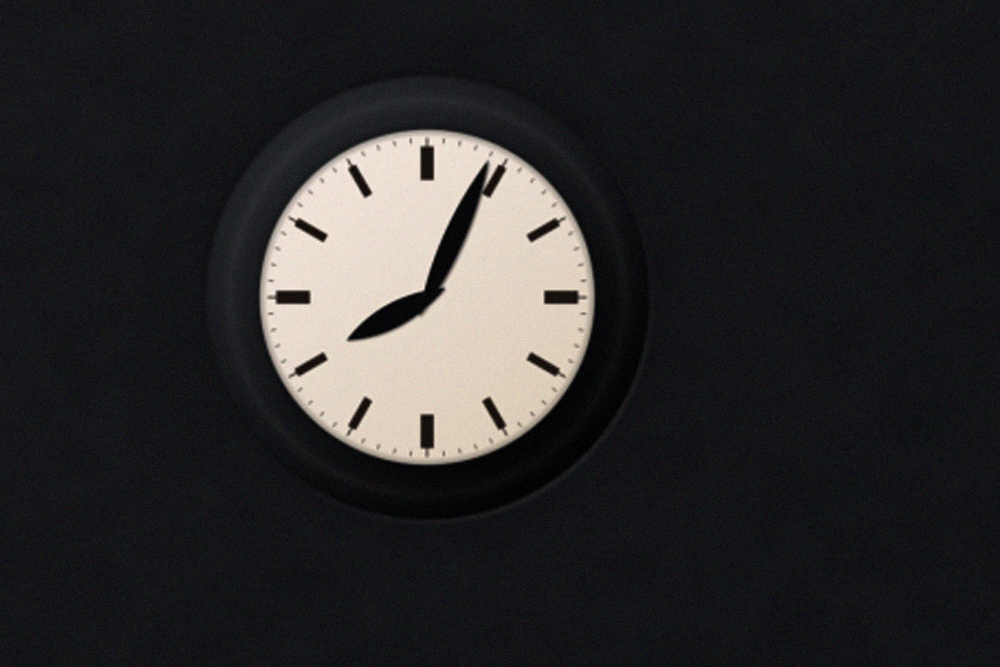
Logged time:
8h04
